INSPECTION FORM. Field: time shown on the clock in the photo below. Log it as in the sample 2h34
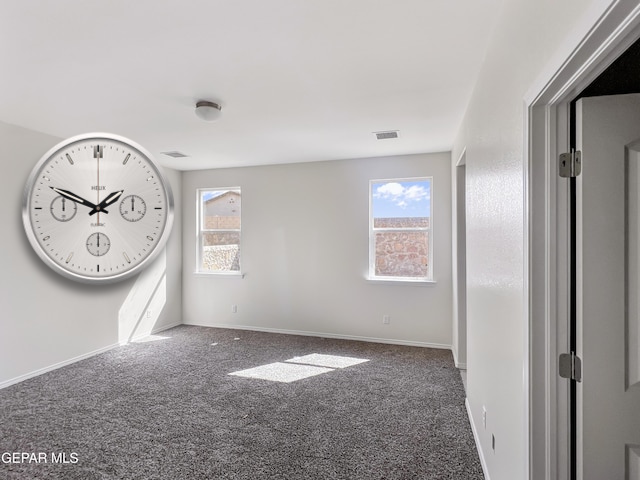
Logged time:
1h49
